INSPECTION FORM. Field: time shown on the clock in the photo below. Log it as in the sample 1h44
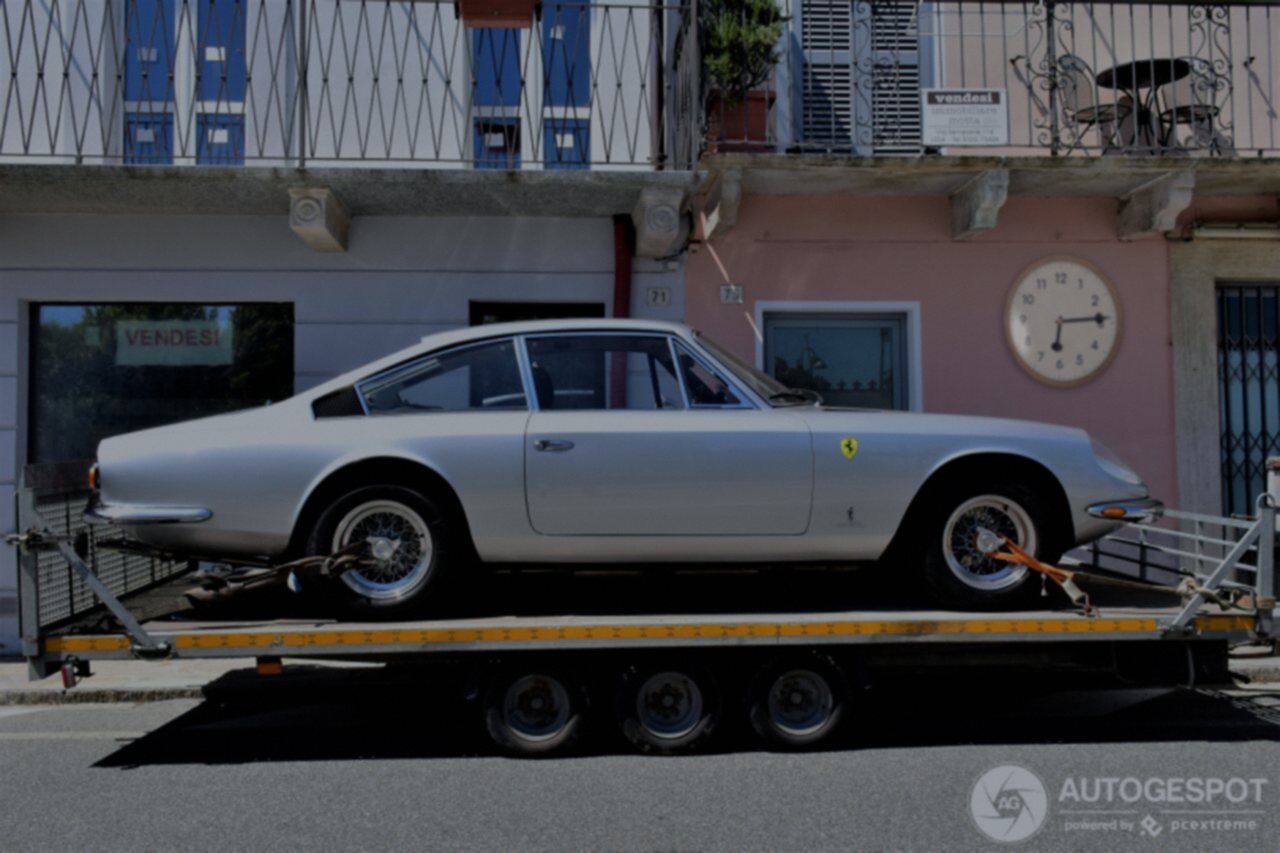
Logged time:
6h14
